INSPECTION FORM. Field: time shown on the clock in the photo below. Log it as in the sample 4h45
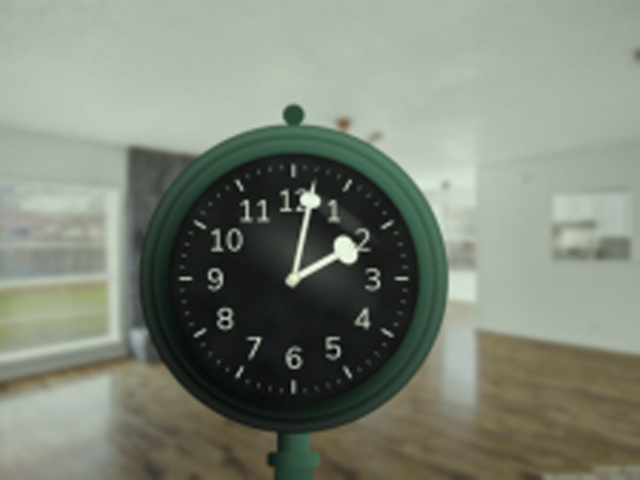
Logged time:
2h02
